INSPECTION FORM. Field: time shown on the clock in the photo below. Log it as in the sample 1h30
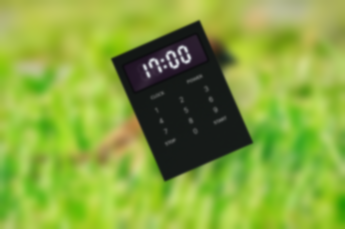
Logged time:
17h00
